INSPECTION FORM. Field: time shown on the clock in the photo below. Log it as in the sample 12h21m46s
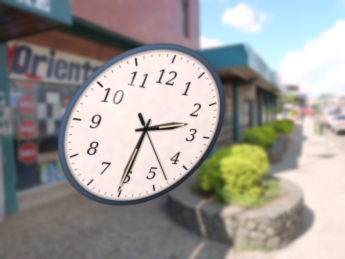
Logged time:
2h30m23s
